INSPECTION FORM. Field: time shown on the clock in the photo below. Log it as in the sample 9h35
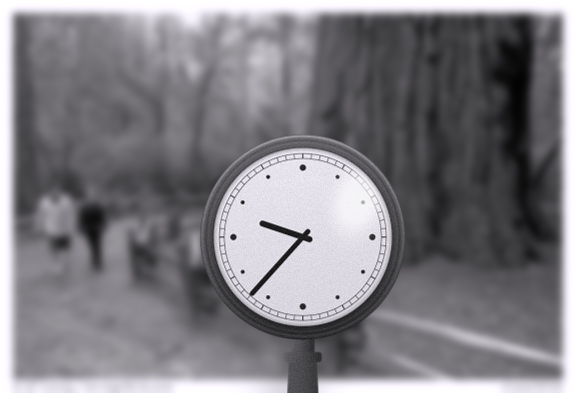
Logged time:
9h37
